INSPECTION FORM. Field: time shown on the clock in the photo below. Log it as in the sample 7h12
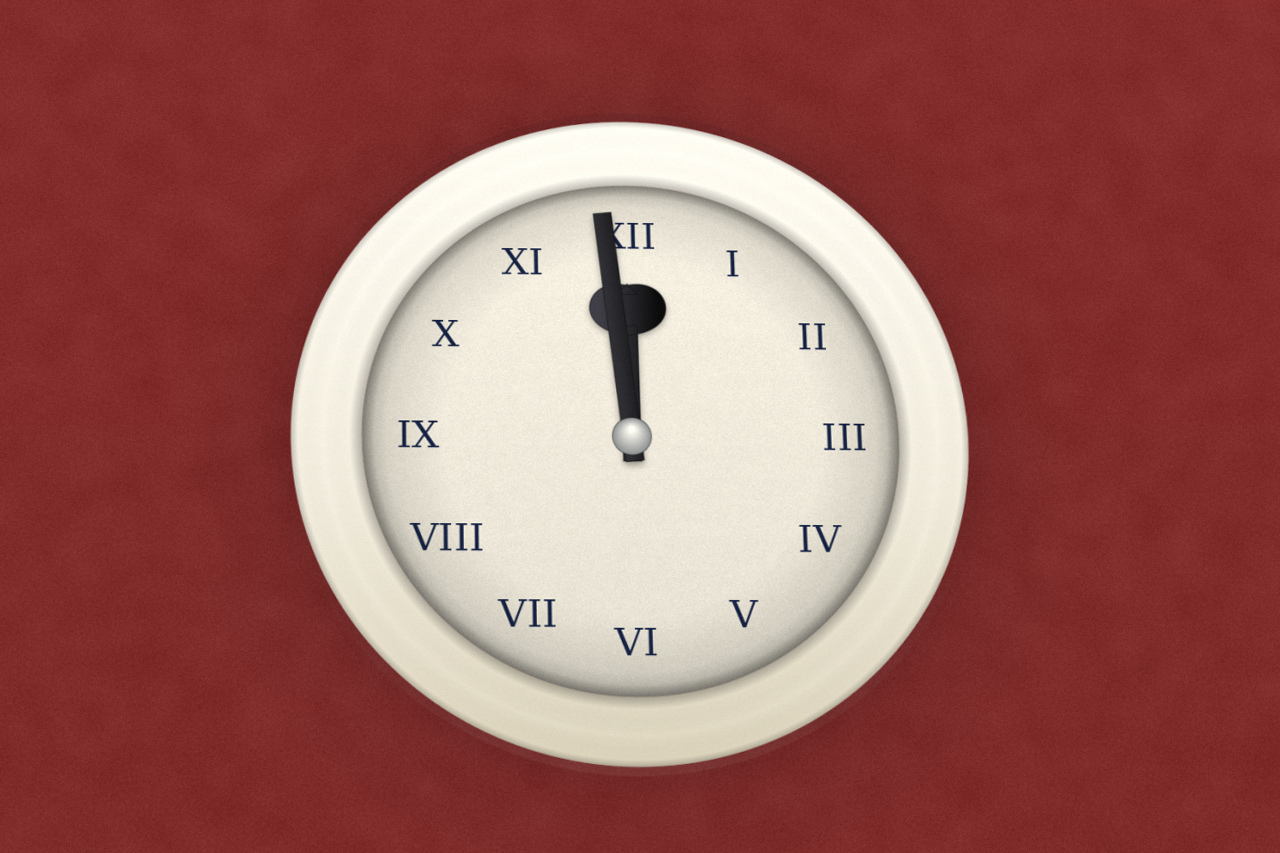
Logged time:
11h59
